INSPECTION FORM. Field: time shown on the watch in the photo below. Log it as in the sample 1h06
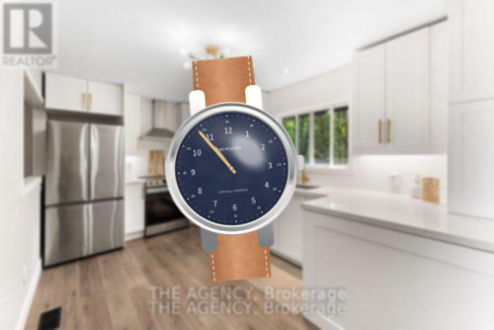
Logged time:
10h54
